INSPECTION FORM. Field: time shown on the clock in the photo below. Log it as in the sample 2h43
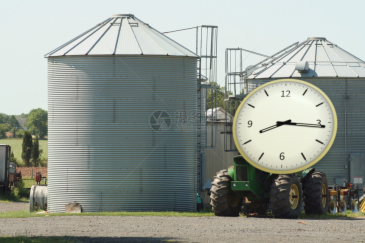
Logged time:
8h16
